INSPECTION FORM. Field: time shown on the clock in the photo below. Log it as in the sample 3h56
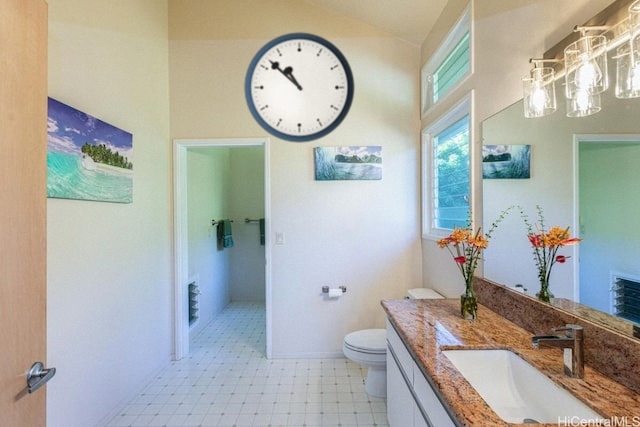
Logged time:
10h52
